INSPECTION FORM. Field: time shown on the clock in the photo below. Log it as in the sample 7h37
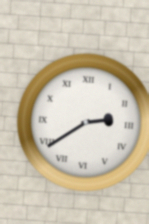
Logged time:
2h39
